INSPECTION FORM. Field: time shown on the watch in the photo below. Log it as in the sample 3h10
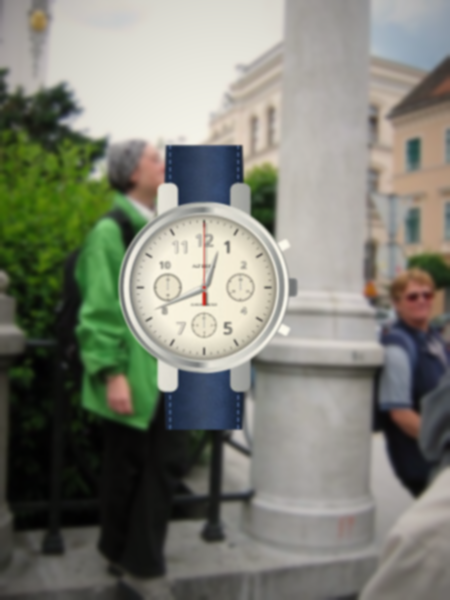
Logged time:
12h41
